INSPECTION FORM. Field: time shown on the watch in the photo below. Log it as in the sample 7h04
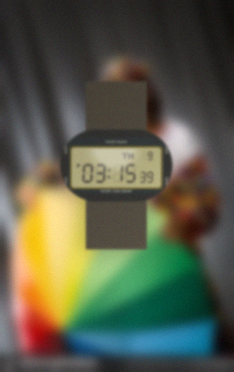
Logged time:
3h15
